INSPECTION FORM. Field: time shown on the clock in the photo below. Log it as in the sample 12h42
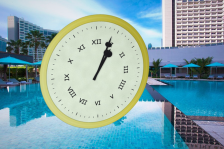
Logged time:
1h04
